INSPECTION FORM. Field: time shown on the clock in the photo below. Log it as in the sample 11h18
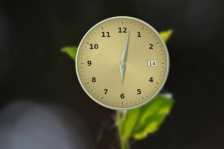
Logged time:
6h02
